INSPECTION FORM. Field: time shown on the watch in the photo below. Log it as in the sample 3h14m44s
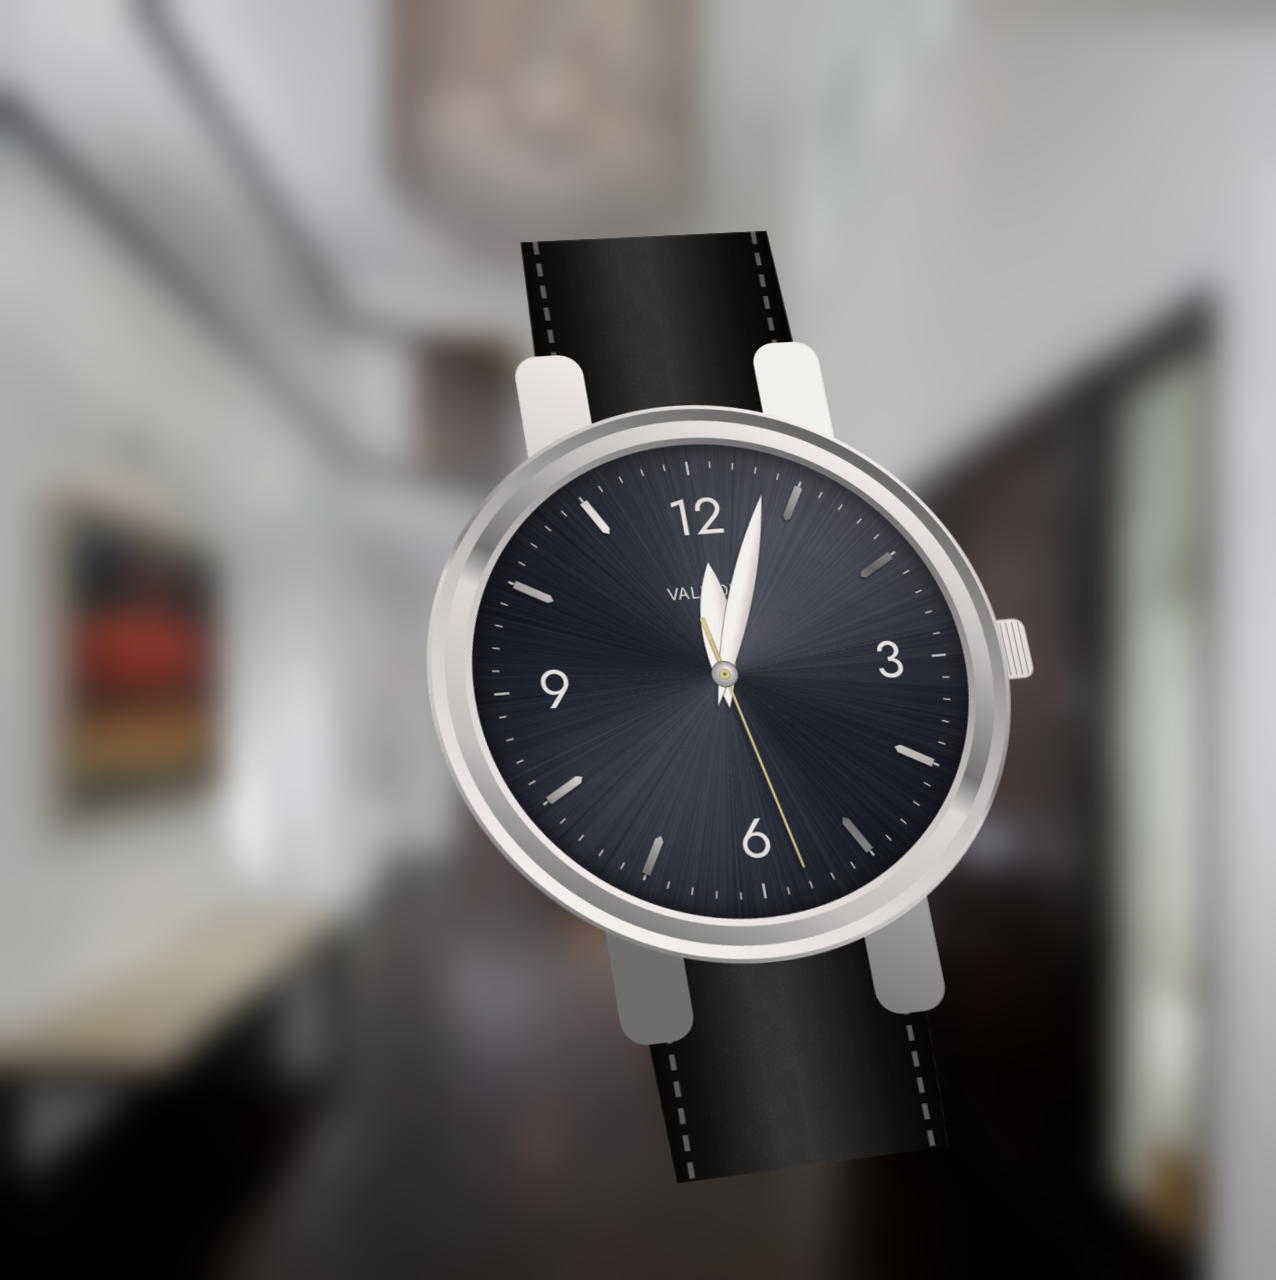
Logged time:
12h03m28s
